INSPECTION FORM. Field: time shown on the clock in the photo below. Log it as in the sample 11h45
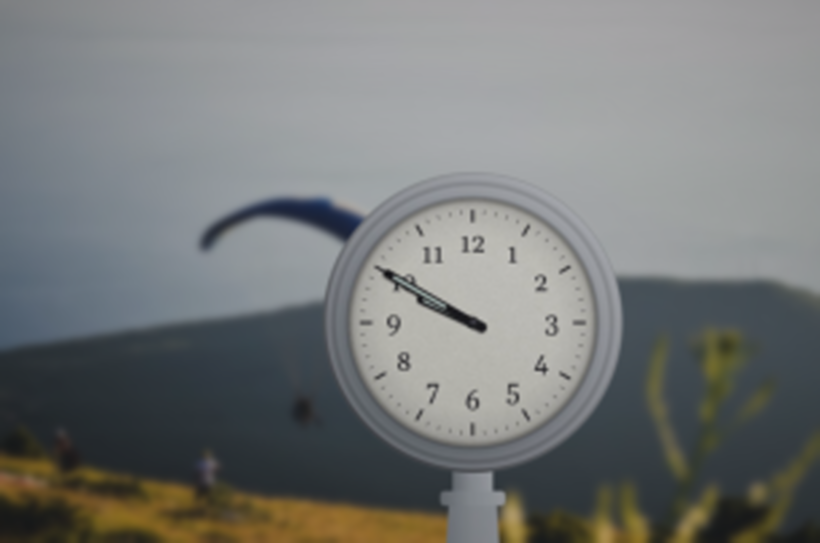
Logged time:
9h50
